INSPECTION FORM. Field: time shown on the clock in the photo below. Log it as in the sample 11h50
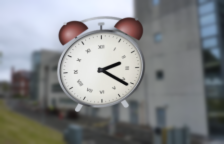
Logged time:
2h21
